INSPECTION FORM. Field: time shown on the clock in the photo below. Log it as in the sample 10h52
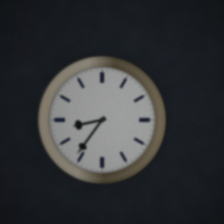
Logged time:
8h36
